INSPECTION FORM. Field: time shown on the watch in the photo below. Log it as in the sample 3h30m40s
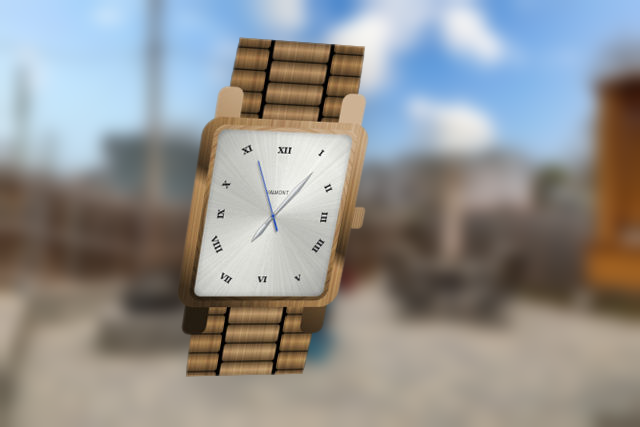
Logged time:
7h05m56s
